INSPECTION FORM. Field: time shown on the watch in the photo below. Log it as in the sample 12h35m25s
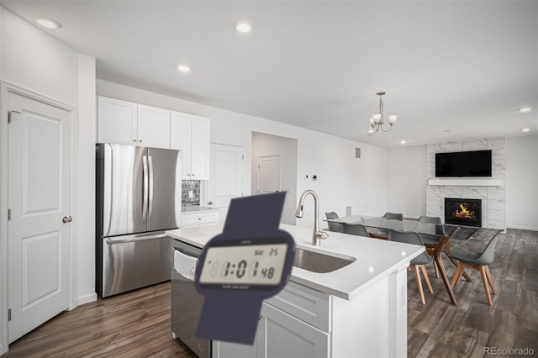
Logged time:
1h01m48s
